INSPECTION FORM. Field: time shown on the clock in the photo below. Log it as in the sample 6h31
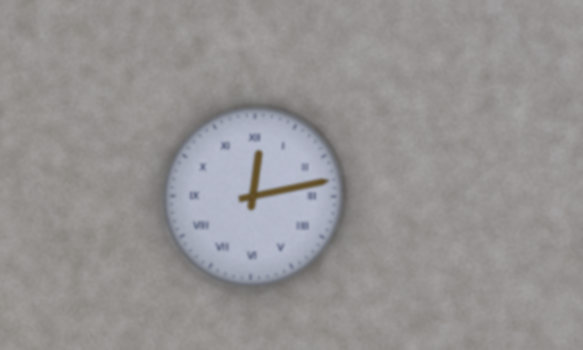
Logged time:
12h13
